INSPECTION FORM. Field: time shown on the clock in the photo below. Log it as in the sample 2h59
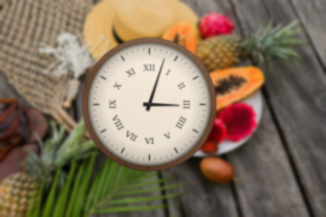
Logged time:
3h03
